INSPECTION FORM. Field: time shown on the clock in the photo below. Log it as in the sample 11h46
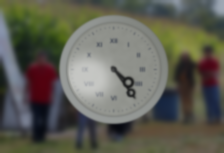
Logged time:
4h24
